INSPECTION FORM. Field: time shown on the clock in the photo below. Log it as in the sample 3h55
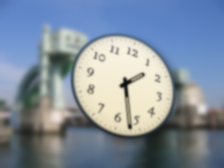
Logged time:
1h27
